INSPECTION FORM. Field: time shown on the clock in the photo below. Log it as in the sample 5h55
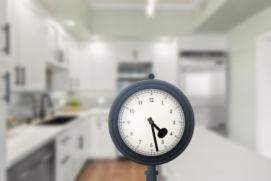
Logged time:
4h28
